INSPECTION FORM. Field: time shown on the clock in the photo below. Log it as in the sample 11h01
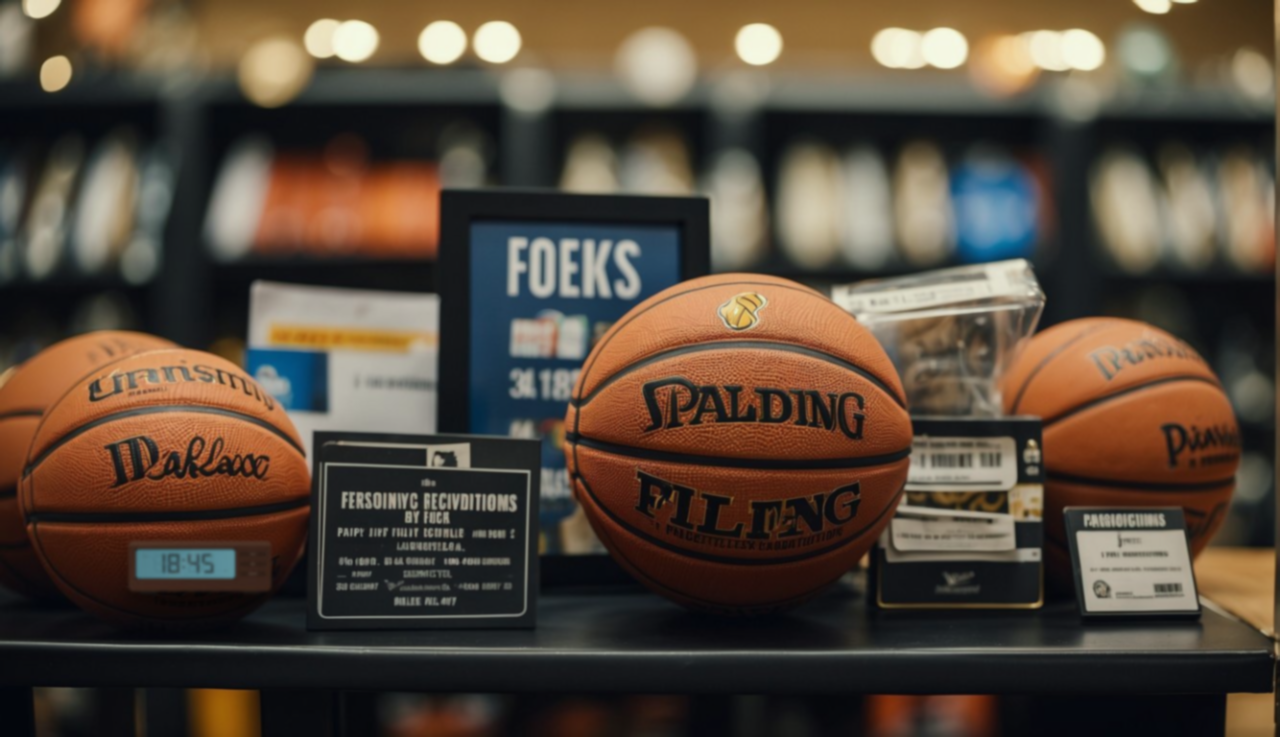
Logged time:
18h45
